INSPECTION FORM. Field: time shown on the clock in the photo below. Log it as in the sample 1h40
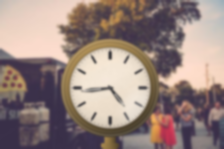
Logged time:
4h44
